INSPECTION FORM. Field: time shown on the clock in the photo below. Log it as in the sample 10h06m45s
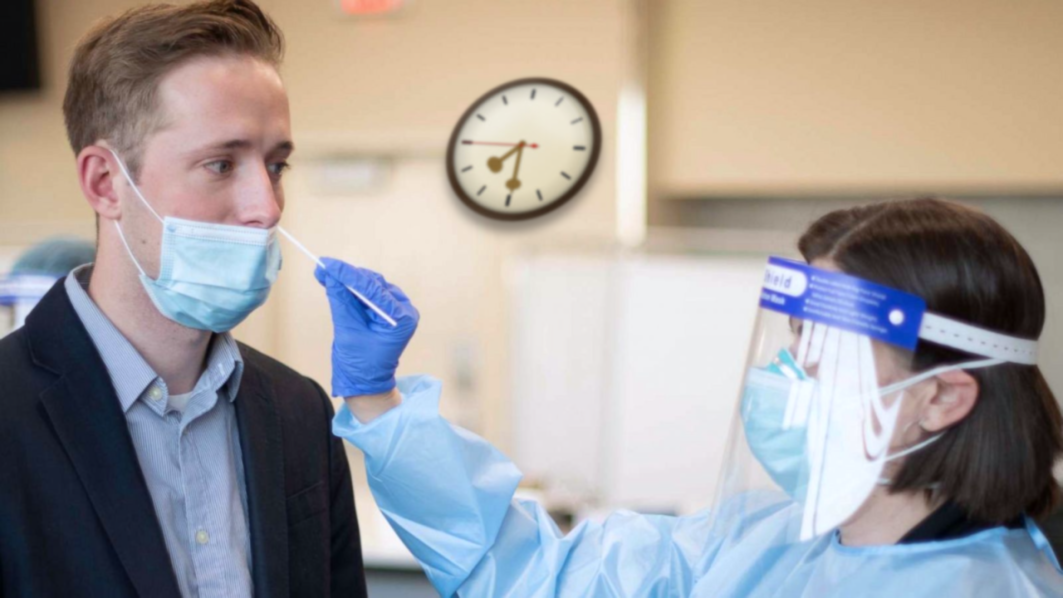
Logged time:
7h29m45s
